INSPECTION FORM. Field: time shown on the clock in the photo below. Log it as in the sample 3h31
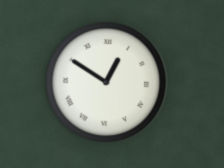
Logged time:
12h50
